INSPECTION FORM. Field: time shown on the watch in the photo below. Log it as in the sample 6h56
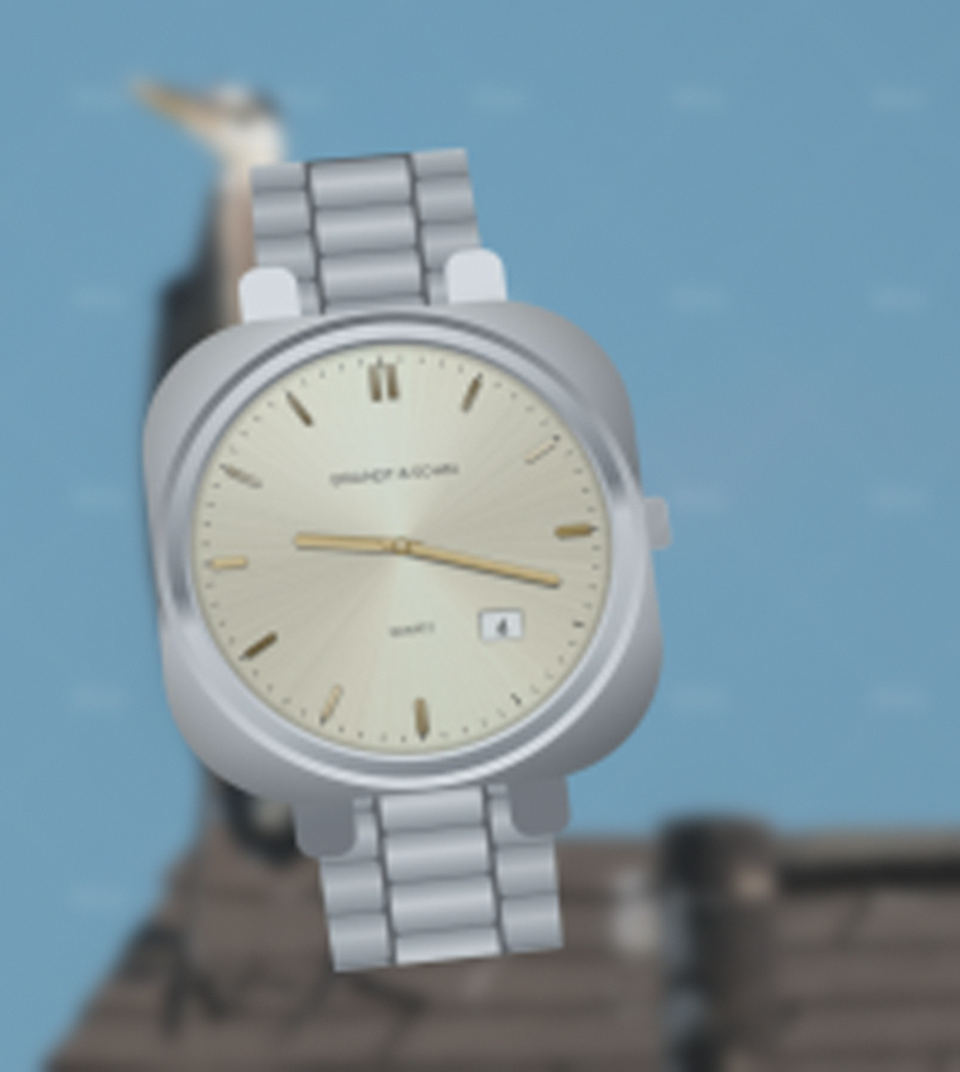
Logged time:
9h18
